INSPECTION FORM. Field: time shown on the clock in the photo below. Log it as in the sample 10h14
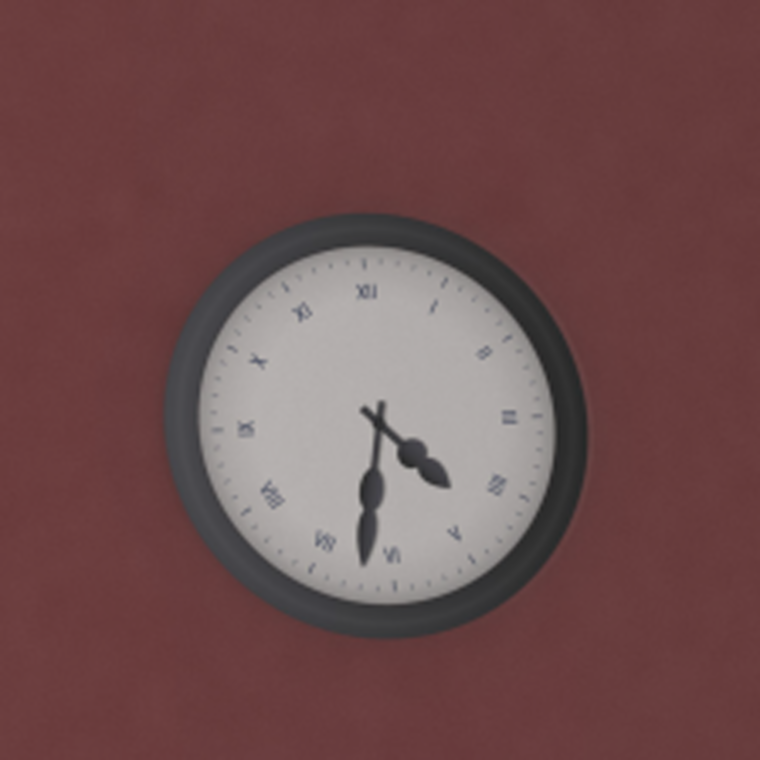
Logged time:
4h32
